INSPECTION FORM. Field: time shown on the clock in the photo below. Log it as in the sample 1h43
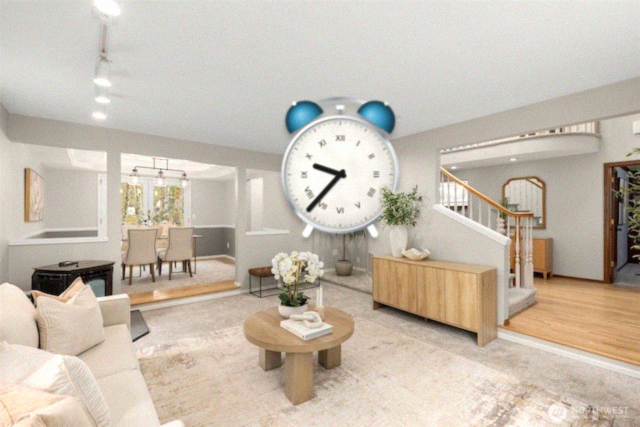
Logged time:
9h37
